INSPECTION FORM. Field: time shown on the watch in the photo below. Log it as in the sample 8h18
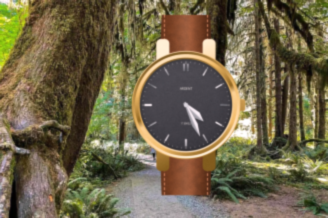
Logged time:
4h26
